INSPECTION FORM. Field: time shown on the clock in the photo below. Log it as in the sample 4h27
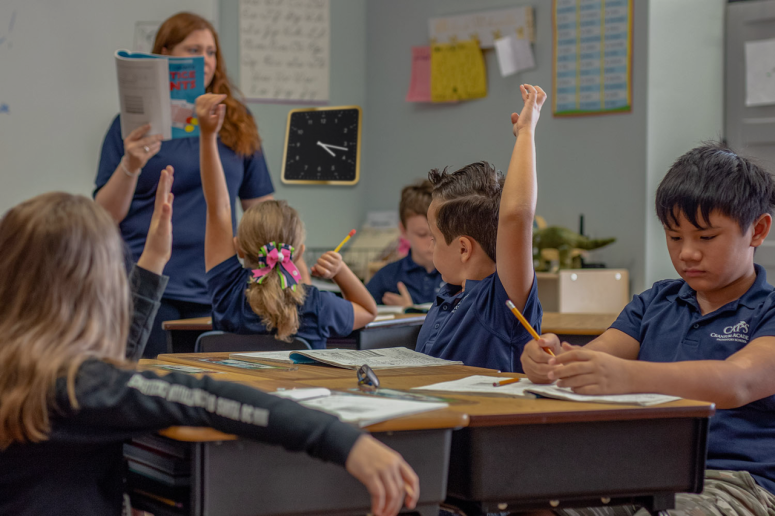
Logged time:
4h17
